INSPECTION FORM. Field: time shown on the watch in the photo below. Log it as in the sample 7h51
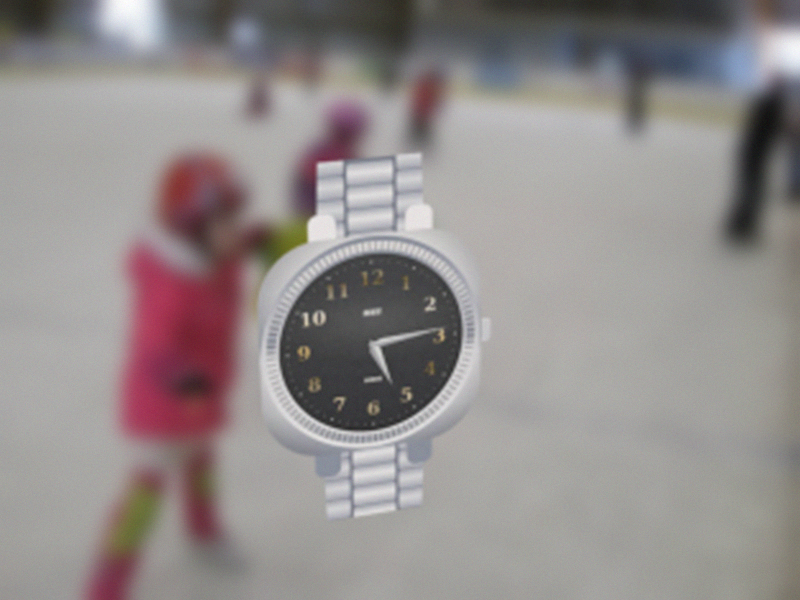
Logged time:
5h14
